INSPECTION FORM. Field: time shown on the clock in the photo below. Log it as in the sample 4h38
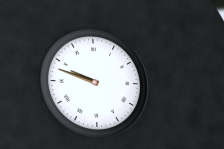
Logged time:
9h48
